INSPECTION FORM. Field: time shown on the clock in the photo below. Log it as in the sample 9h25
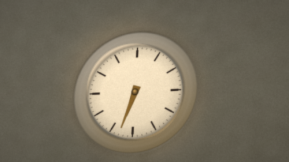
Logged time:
6h33
